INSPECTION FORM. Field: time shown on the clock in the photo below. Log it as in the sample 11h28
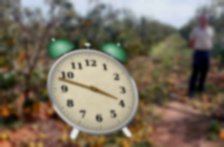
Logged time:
3h48
